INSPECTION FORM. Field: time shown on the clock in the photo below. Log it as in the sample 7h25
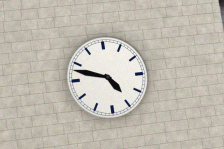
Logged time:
4h48
